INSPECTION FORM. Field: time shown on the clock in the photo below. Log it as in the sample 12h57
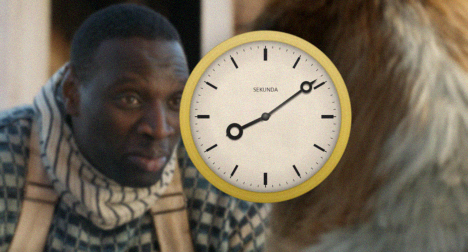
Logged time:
8h09
